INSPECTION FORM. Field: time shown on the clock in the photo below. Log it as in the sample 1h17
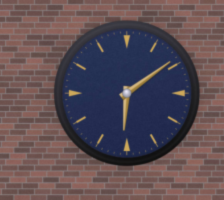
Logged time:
6h09
